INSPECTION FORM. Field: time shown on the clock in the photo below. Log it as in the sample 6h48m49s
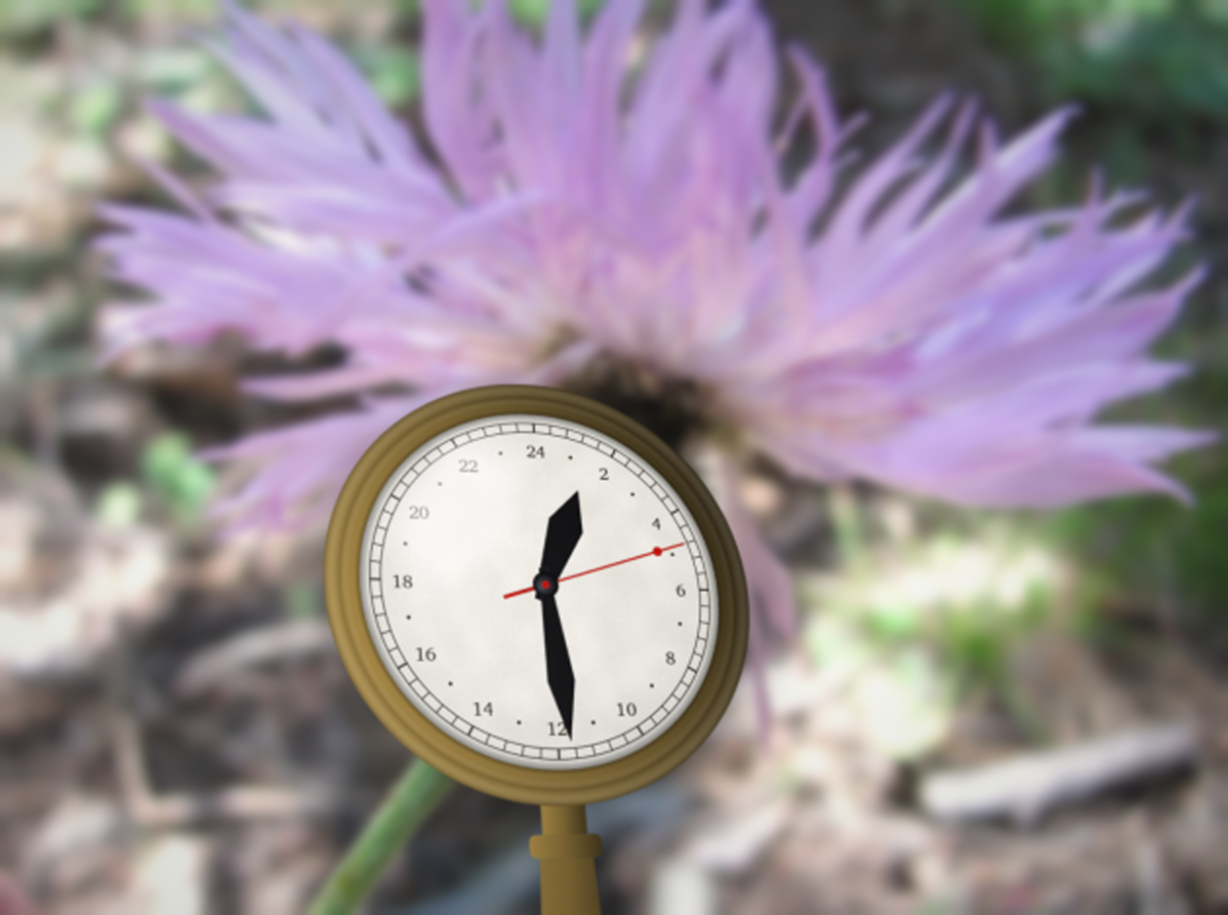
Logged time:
1h29m12s
